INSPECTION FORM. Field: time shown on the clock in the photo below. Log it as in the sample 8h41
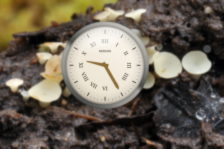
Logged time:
9h25
